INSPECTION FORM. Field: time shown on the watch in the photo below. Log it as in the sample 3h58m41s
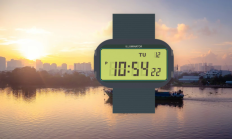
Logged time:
10h54m22s
